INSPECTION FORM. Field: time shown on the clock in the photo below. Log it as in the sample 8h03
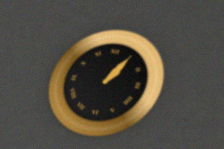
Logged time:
1h05
